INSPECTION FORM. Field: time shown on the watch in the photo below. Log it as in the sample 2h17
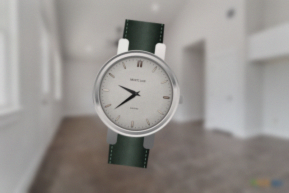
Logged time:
9h38
